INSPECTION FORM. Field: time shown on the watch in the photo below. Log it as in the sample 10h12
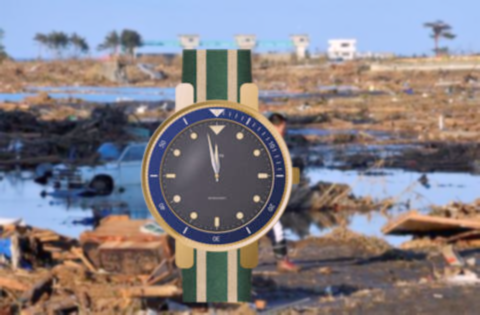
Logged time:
11h58
